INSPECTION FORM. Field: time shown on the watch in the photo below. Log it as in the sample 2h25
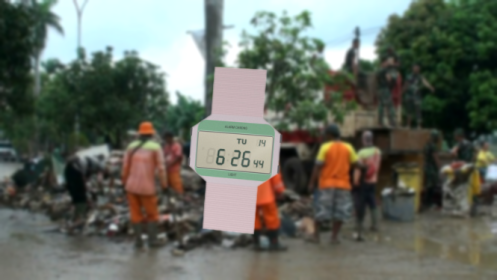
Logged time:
6h26
